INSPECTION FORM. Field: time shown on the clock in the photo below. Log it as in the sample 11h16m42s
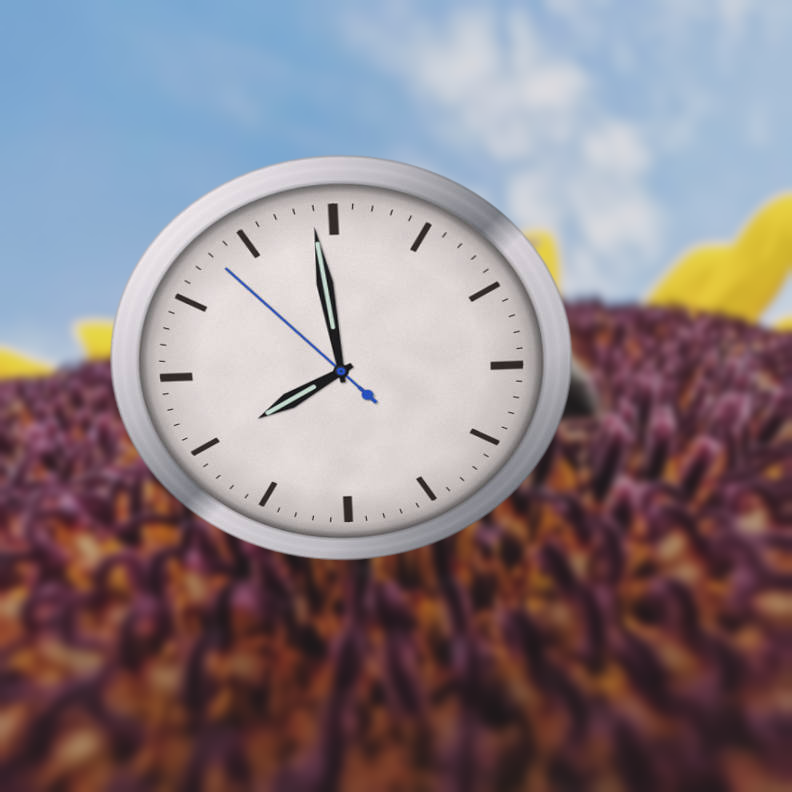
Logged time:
7h58m53s
